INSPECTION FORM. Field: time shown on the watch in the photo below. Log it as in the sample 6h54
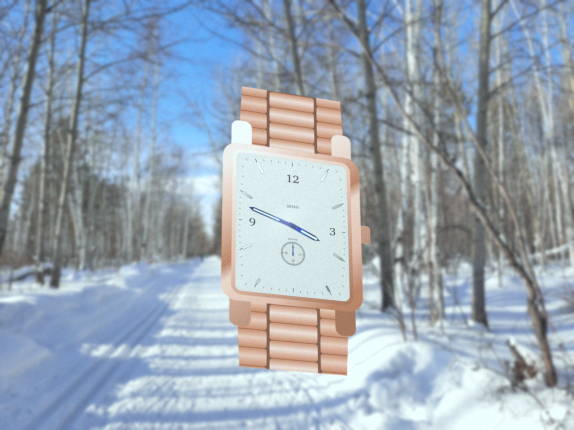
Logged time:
3h48
